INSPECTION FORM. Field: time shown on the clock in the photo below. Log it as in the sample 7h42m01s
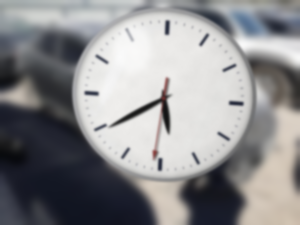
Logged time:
5h39m31s
